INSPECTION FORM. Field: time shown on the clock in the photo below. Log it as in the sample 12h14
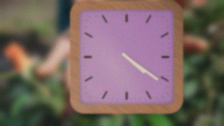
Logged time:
4h21
